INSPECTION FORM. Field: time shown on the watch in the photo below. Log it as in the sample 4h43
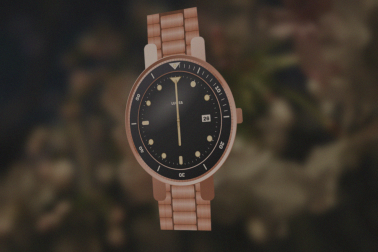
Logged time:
6h00
